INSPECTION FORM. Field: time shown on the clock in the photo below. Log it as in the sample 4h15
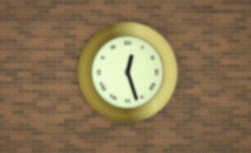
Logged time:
12h27
